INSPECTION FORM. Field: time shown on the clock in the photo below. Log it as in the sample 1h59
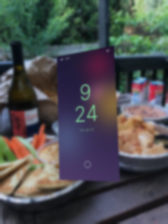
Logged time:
9h24
